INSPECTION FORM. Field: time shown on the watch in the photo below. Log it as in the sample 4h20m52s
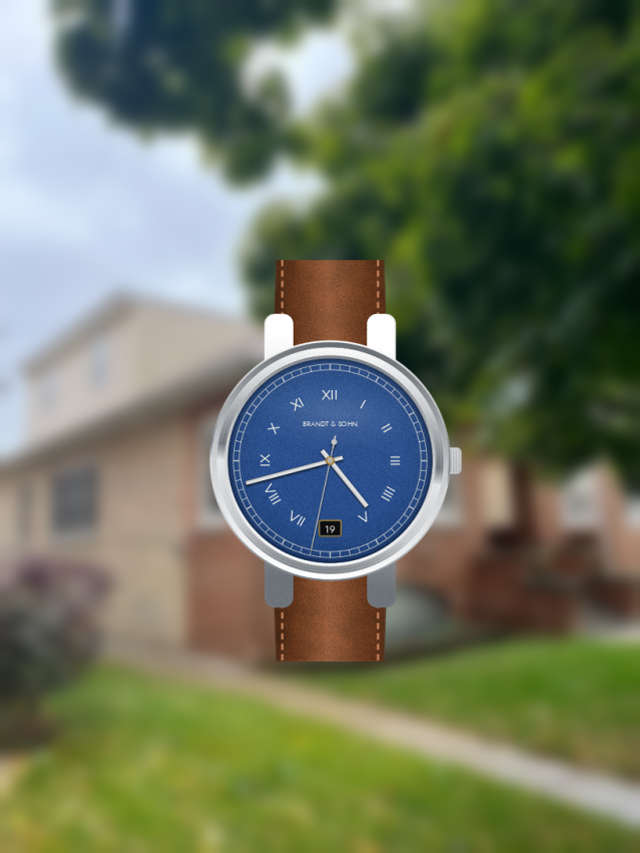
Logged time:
4h42m32s
